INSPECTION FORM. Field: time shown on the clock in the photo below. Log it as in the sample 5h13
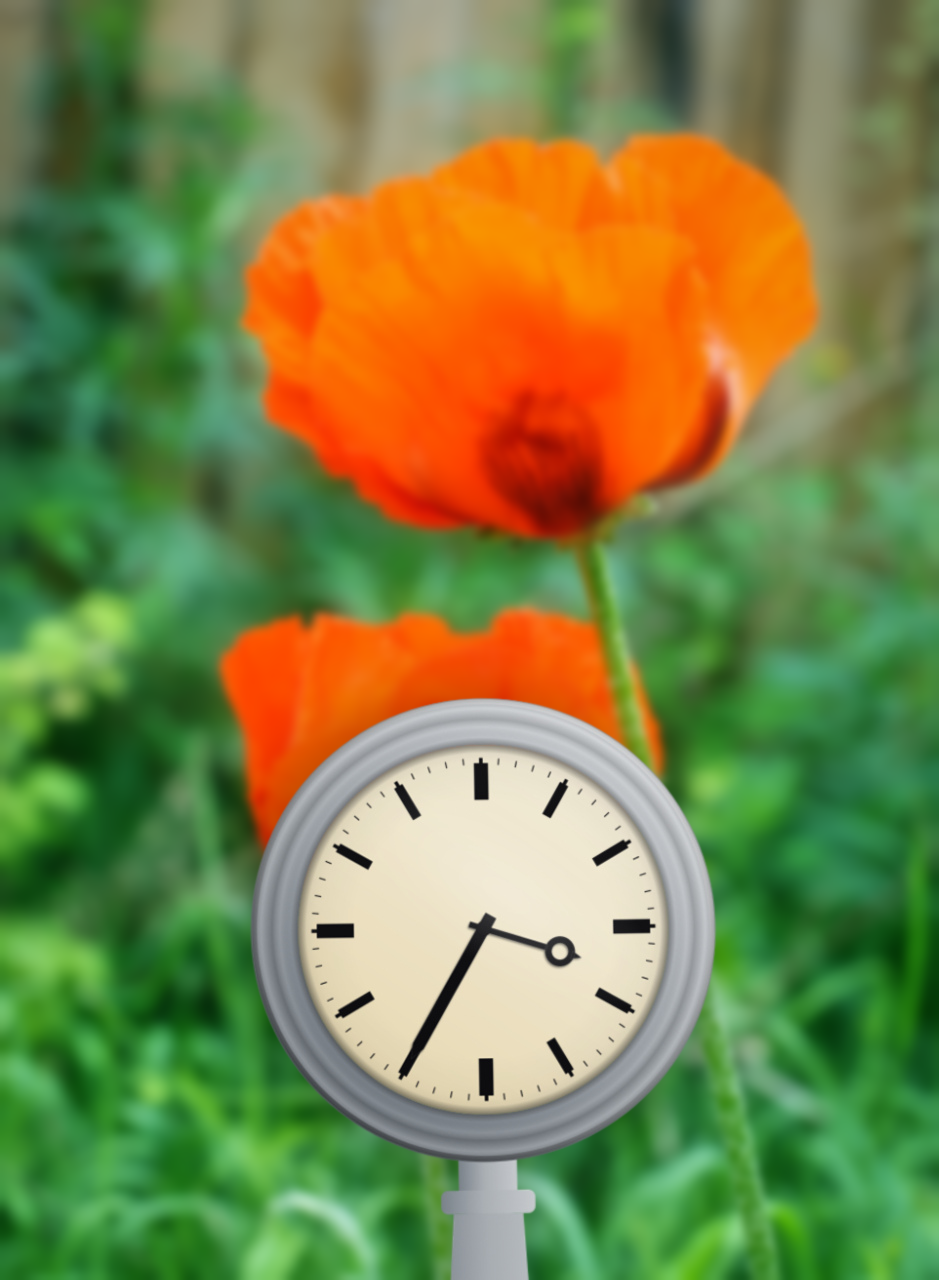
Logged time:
3h35
